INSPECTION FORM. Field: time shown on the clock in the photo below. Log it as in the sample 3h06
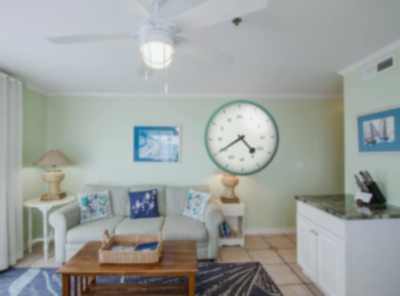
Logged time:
4h40
